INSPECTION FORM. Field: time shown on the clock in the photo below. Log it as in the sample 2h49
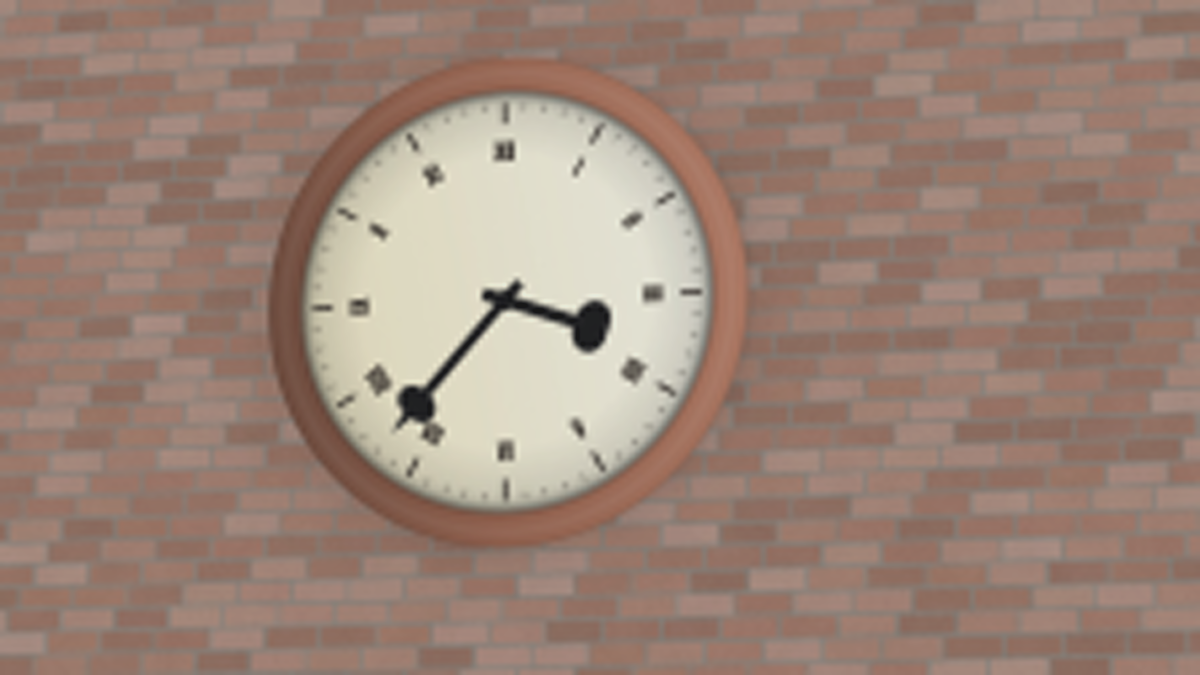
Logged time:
3h37
